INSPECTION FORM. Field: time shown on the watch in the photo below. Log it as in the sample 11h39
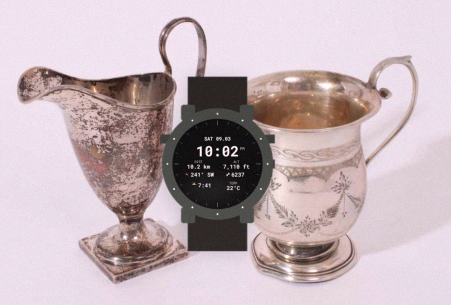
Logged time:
10h02
